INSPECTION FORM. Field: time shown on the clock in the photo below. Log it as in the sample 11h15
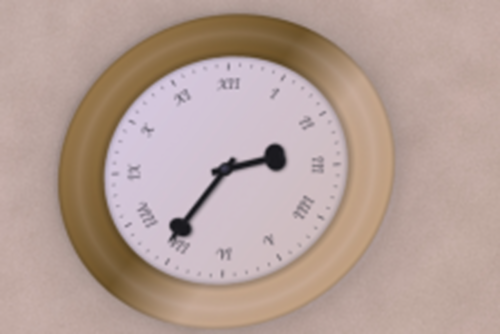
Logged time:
2h36
